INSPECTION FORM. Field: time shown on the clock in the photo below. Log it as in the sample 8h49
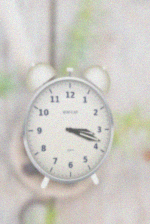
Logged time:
3h18
